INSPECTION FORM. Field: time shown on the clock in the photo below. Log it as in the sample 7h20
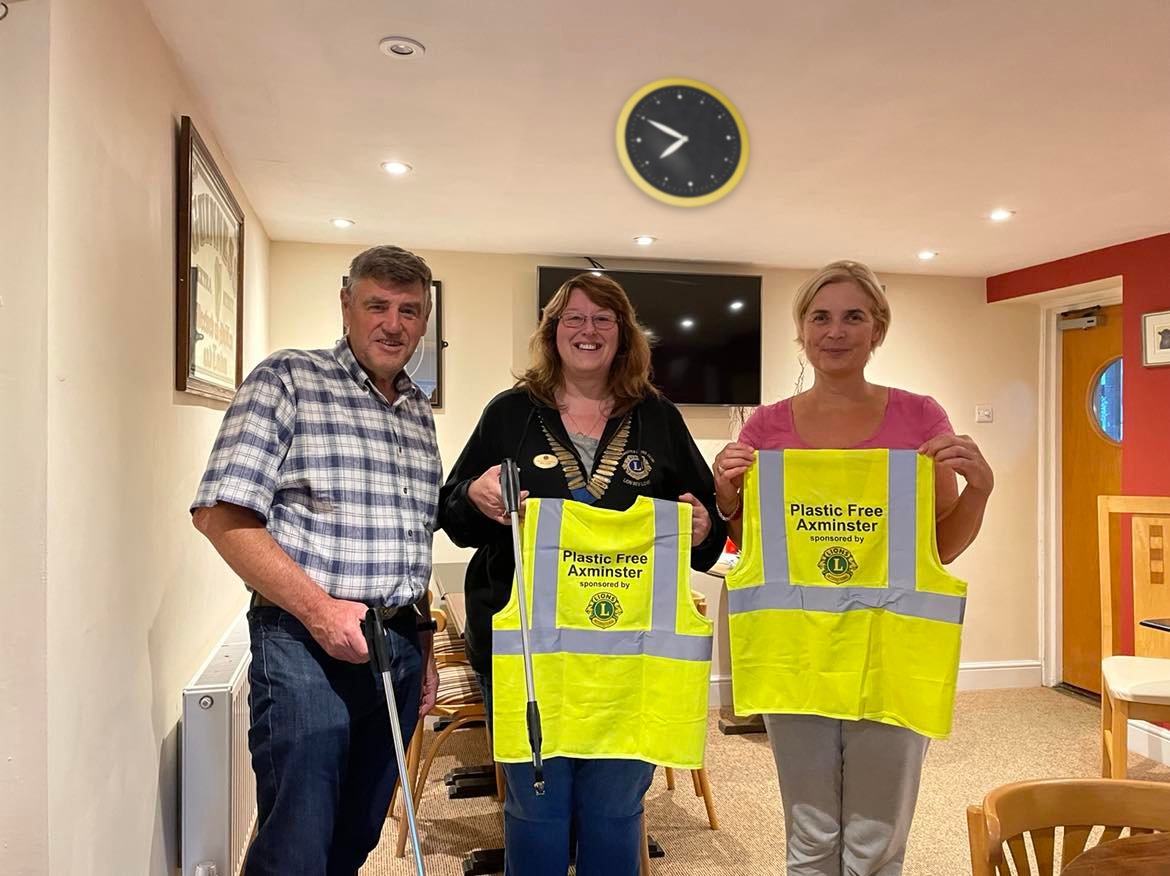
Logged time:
7h50
